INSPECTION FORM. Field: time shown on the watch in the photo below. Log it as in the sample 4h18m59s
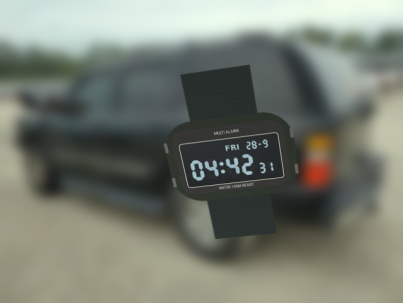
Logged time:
4h42m31s
